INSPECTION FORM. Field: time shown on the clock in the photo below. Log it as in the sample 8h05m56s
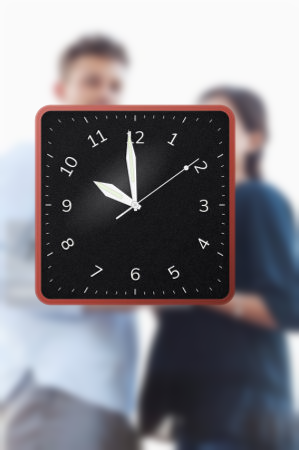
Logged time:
9h59m09s
